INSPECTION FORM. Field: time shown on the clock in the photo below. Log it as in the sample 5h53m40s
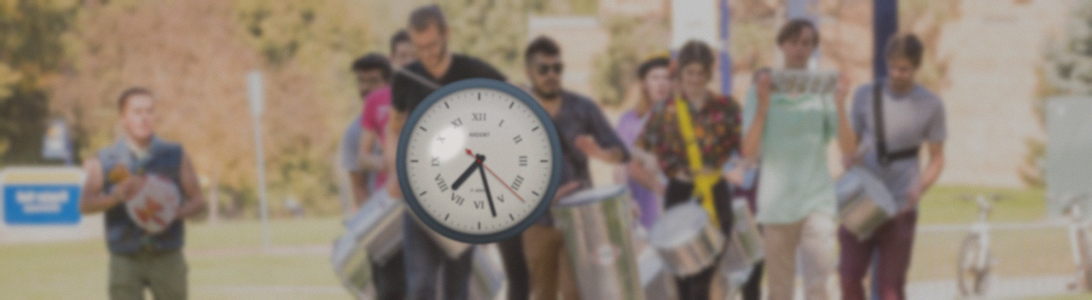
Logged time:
7h27m22s
